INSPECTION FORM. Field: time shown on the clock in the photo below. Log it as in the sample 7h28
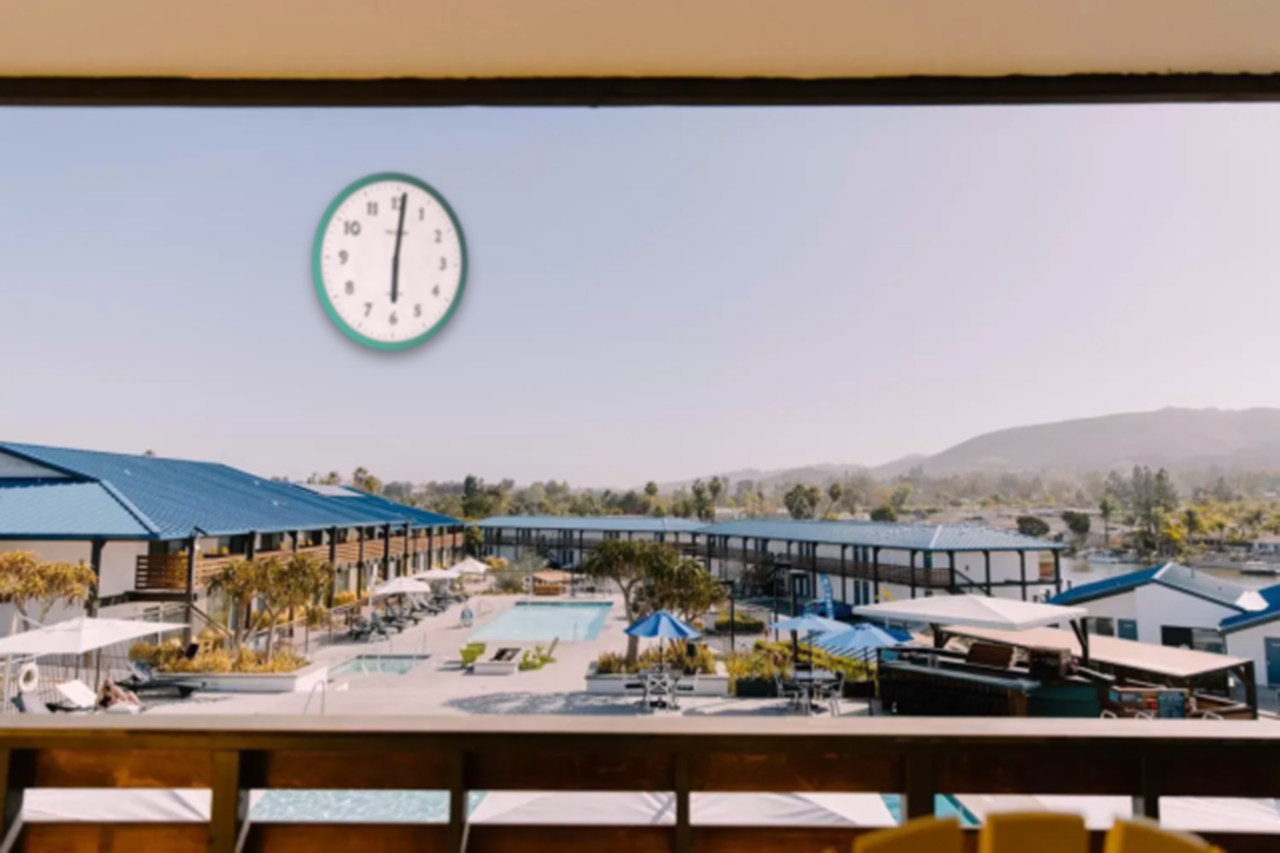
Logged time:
6h01
